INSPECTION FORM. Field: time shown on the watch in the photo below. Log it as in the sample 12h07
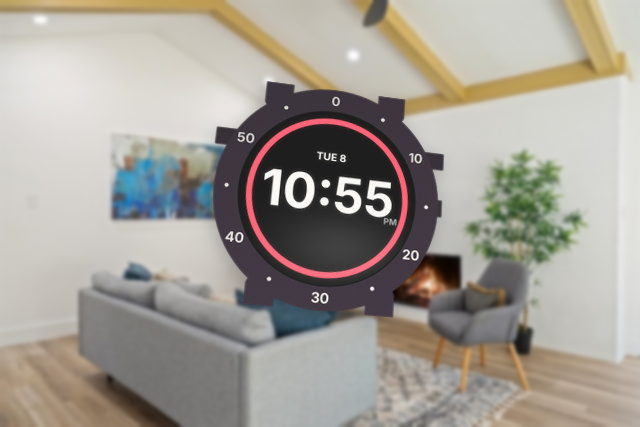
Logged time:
10h55
